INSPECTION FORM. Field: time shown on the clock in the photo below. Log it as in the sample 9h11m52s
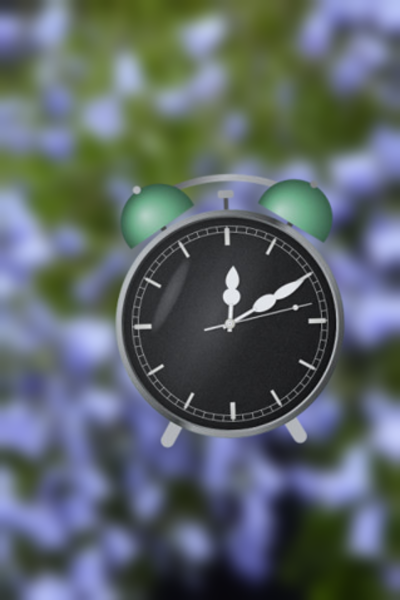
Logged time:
12h10m13s
